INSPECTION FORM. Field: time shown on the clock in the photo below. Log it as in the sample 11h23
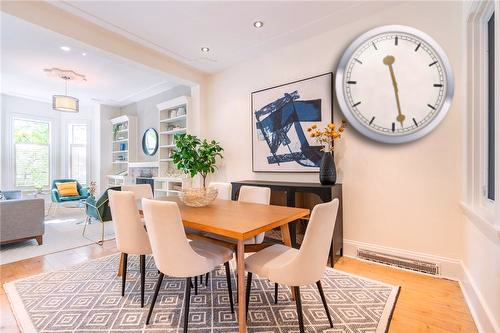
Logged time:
11h28
